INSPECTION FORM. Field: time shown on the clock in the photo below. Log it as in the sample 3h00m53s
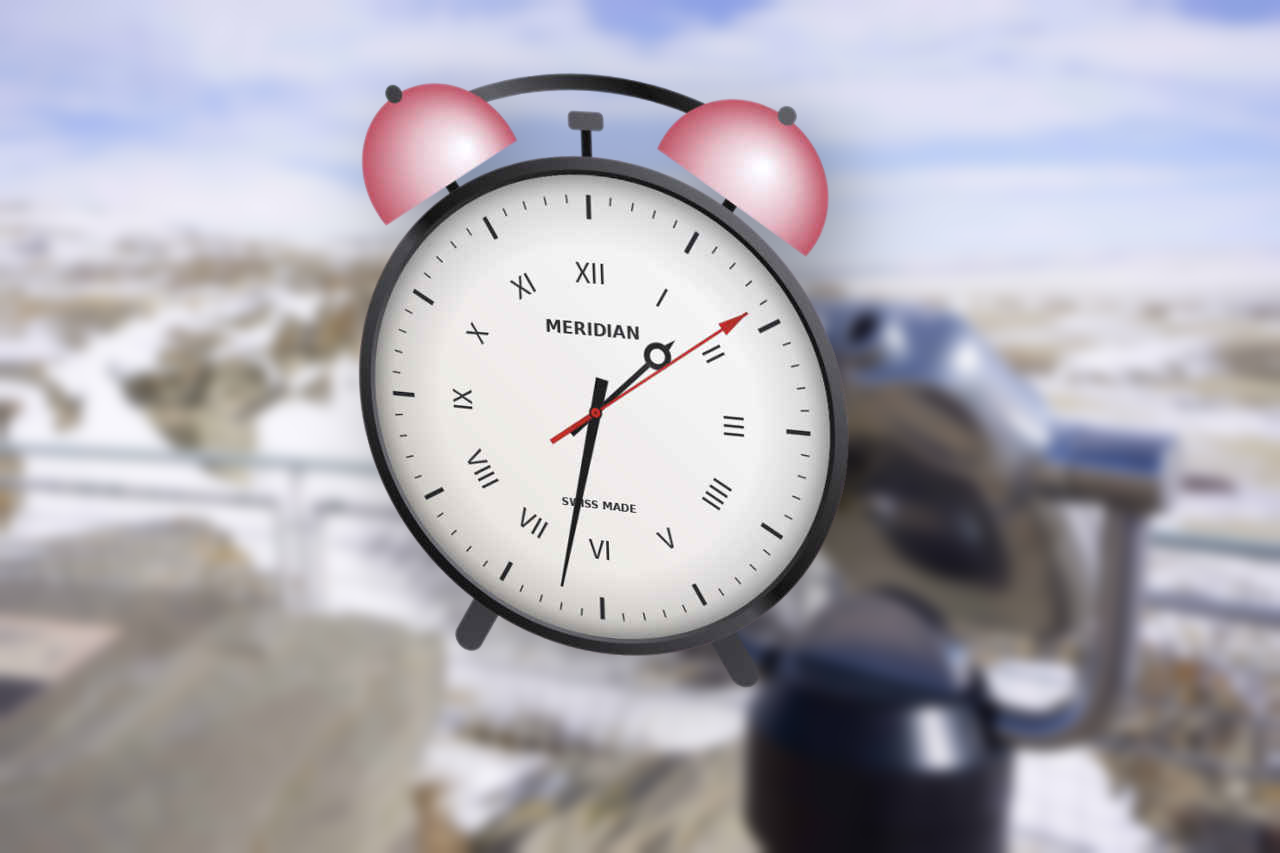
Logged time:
1h32m09s
